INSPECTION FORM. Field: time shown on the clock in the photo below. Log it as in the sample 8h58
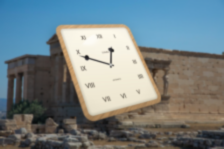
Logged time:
12h49
